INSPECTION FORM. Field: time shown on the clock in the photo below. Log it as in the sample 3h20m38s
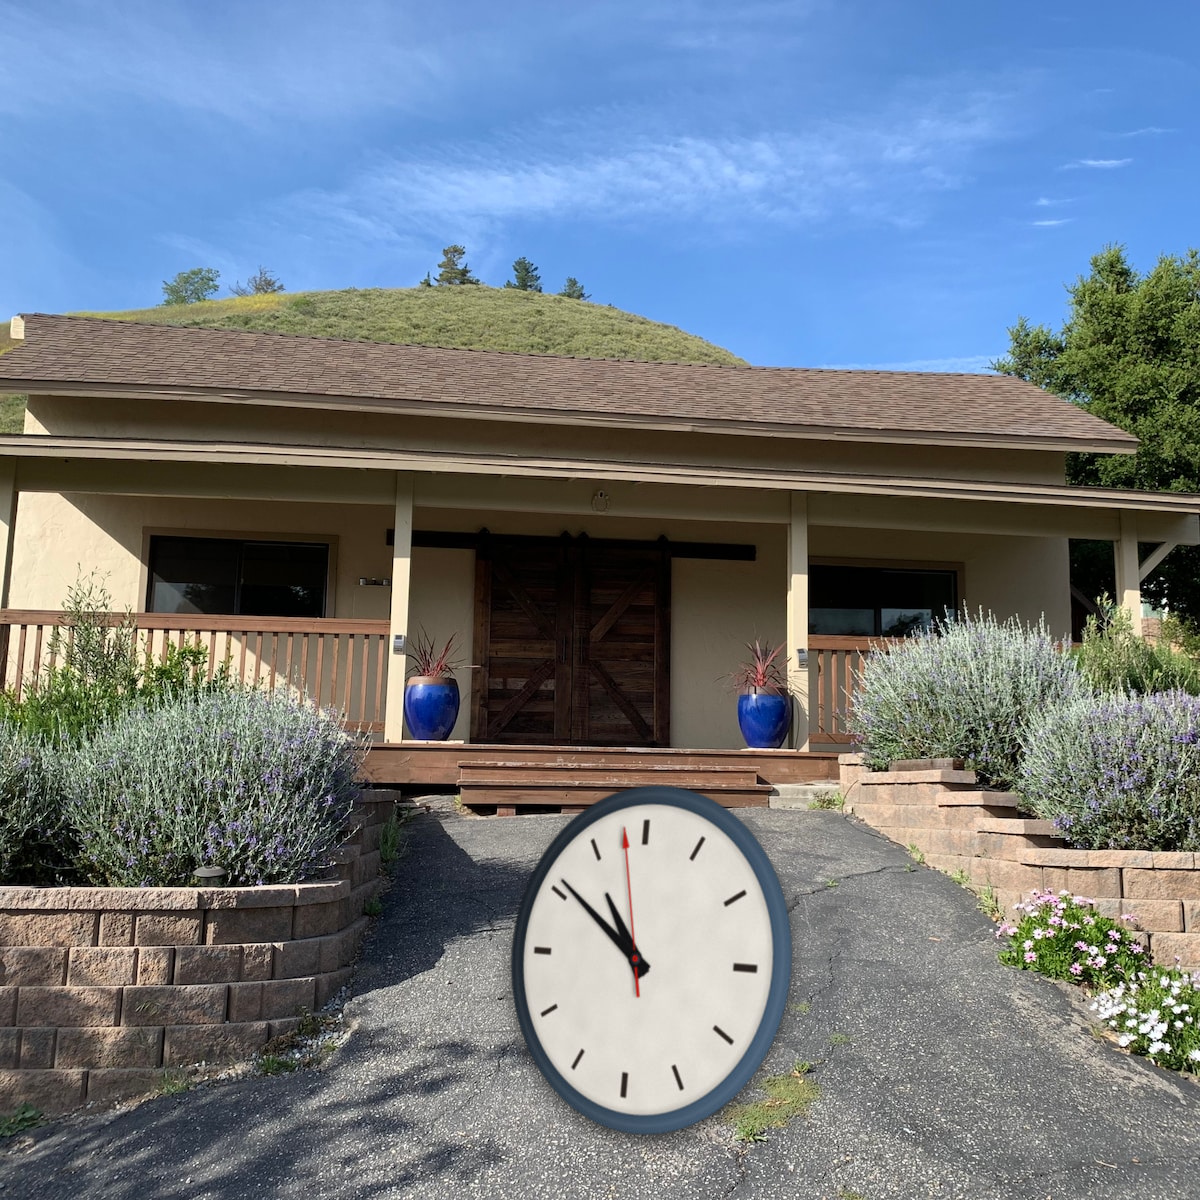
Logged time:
10h50m58s
